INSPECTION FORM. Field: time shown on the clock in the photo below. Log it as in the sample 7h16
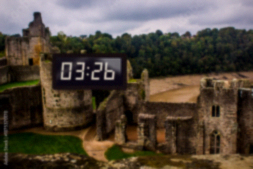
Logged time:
3h26
